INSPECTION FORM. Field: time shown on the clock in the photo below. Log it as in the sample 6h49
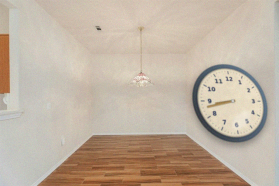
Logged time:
8h43
